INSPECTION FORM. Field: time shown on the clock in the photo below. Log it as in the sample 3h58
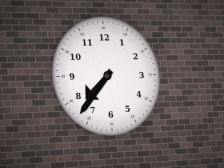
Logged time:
7h37
